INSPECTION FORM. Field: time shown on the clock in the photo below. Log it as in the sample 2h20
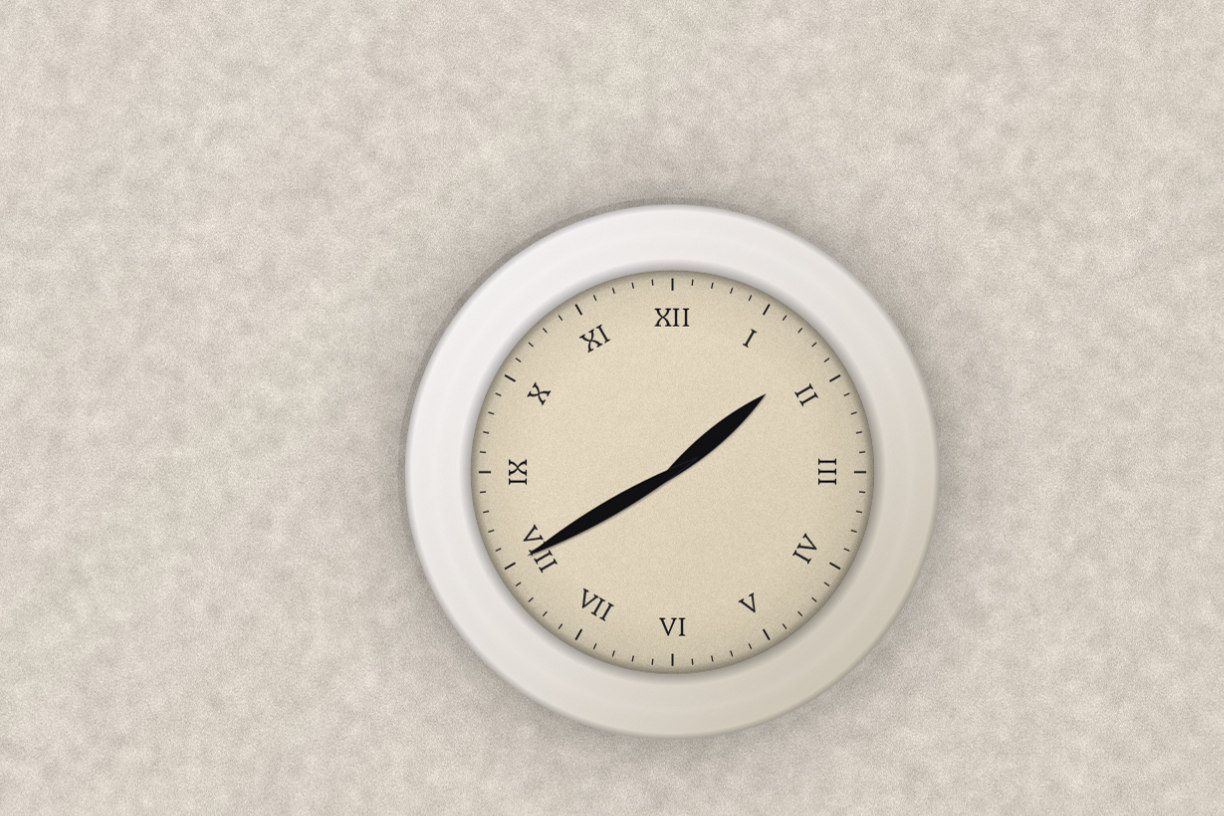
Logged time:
1h40
